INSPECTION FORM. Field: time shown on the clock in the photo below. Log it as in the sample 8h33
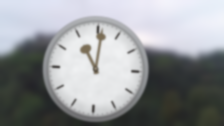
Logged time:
11h01
